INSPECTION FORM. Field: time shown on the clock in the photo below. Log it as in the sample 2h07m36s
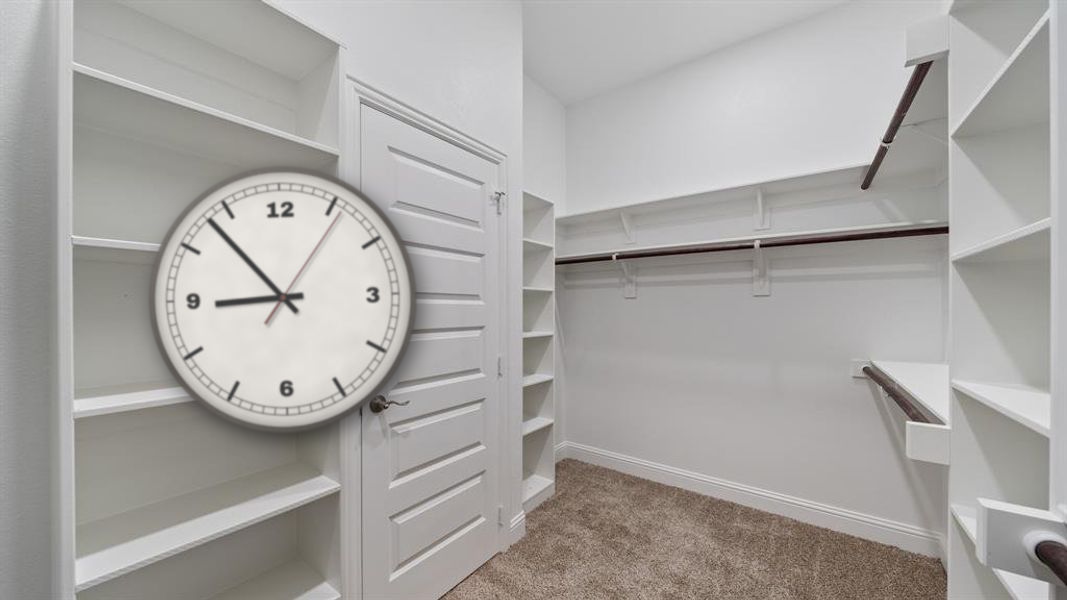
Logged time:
8h53m06s
